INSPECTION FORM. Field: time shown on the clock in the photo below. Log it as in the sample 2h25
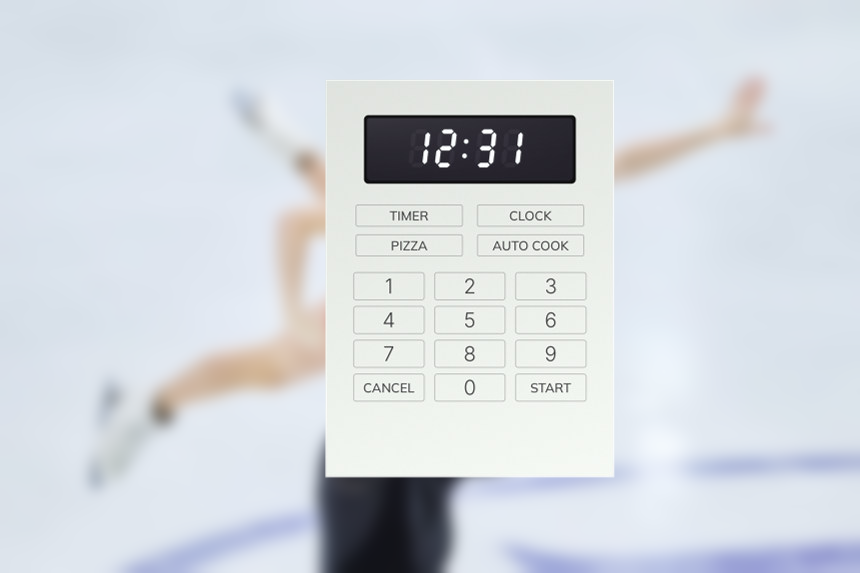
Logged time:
12h31
